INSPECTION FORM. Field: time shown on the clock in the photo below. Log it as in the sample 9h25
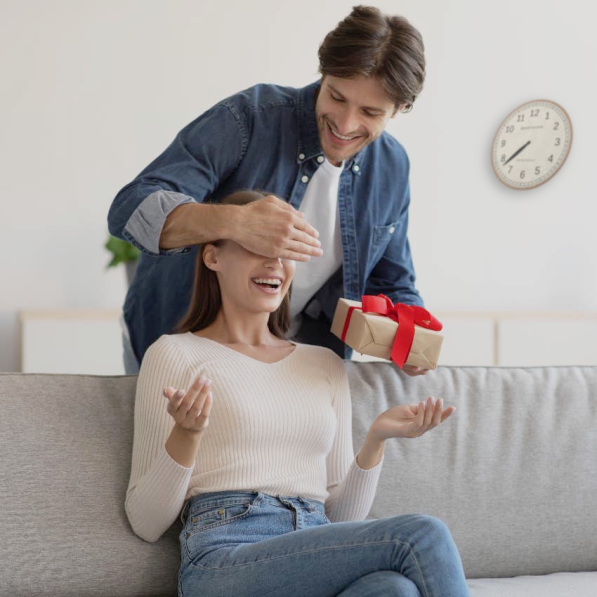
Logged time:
7h38
